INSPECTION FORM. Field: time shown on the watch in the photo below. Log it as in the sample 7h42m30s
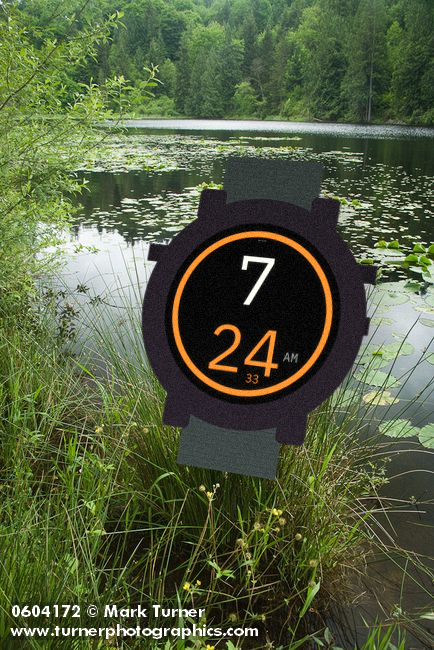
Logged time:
7h24m33s
